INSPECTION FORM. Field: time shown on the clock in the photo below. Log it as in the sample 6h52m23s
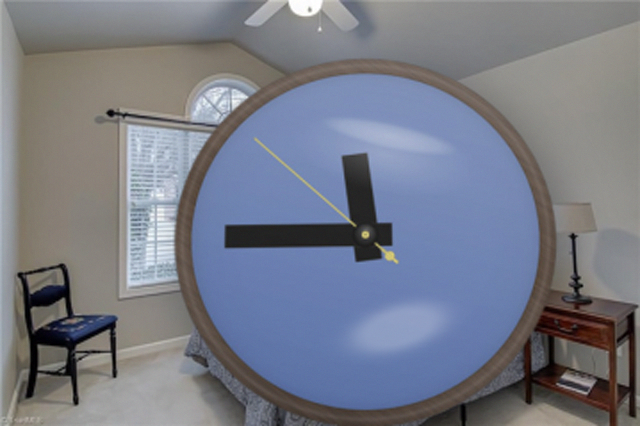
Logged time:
11h44m52s
